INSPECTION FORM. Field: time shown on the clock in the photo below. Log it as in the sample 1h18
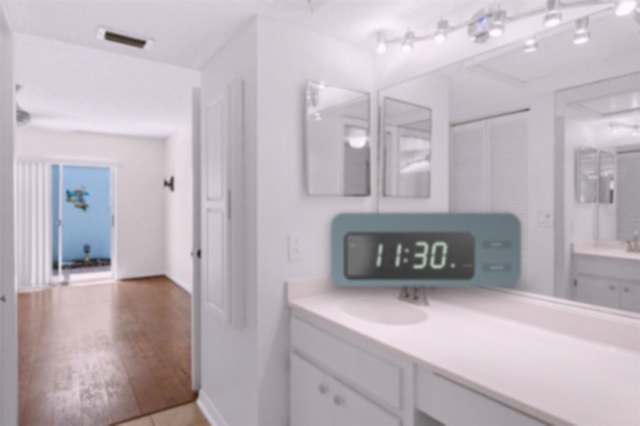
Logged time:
11h30
